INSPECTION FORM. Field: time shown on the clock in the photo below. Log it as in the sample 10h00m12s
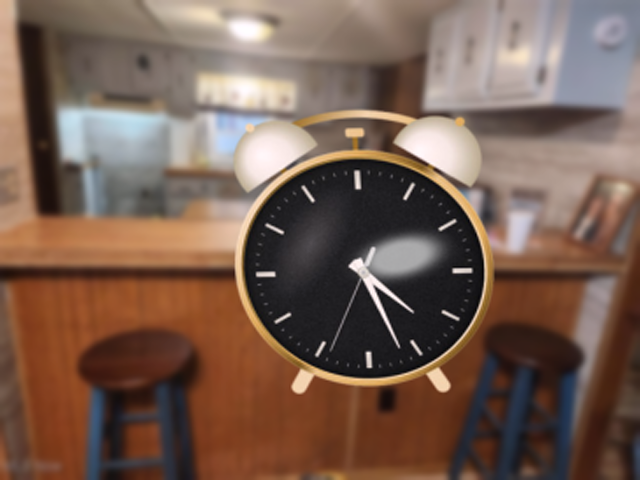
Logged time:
4h26m34s
